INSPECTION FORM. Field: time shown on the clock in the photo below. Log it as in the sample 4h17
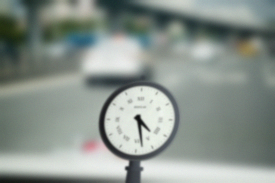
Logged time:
4h28
